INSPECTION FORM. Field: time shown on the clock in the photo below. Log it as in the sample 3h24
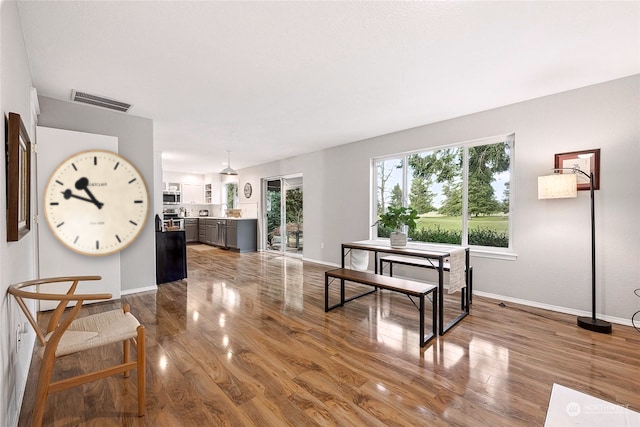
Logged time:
10h48
